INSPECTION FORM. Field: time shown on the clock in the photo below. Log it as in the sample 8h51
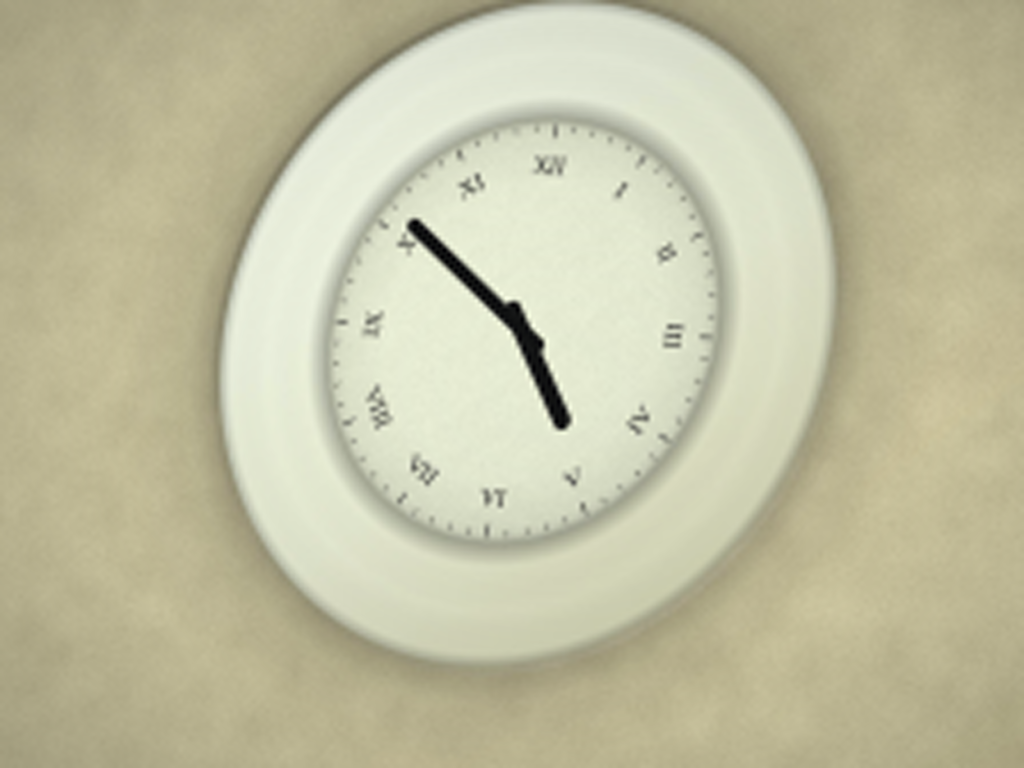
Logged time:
4h51
